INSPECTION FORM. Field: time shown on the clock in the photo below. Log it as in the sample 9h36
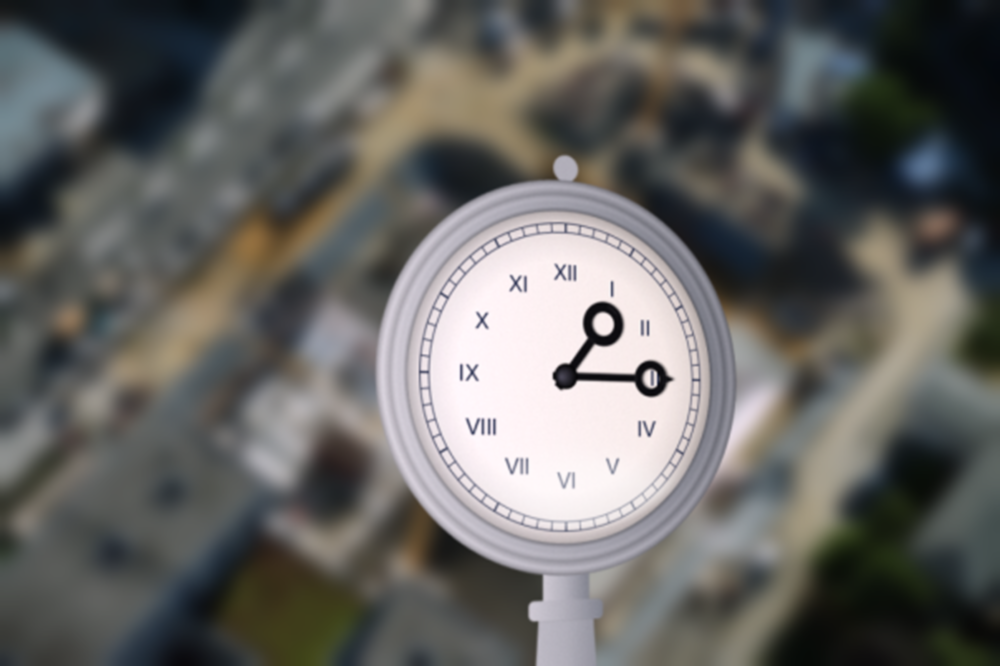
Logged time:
1h15
